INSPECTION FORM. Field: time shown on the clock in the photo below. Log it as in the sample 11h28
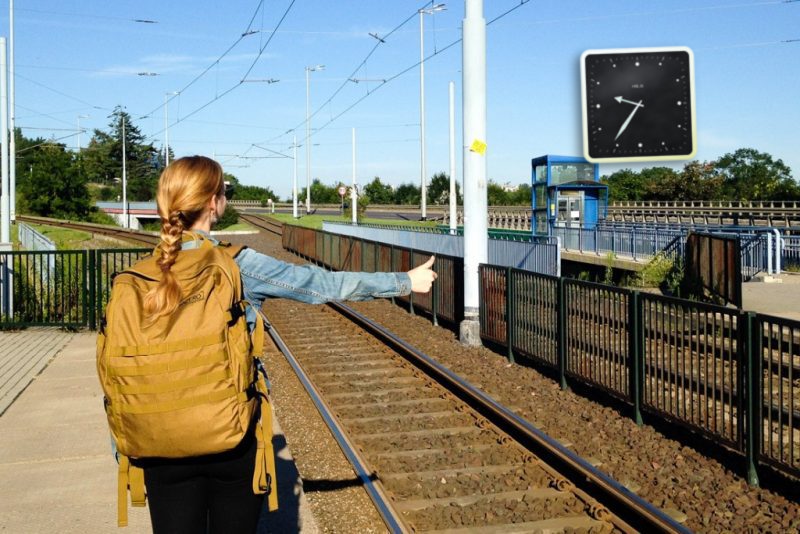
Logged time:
9h36
